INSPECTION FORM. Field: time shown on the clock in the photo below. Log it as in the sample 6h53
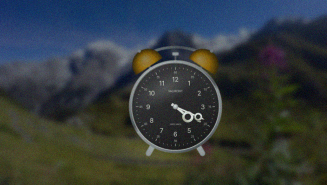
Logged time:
4h19
